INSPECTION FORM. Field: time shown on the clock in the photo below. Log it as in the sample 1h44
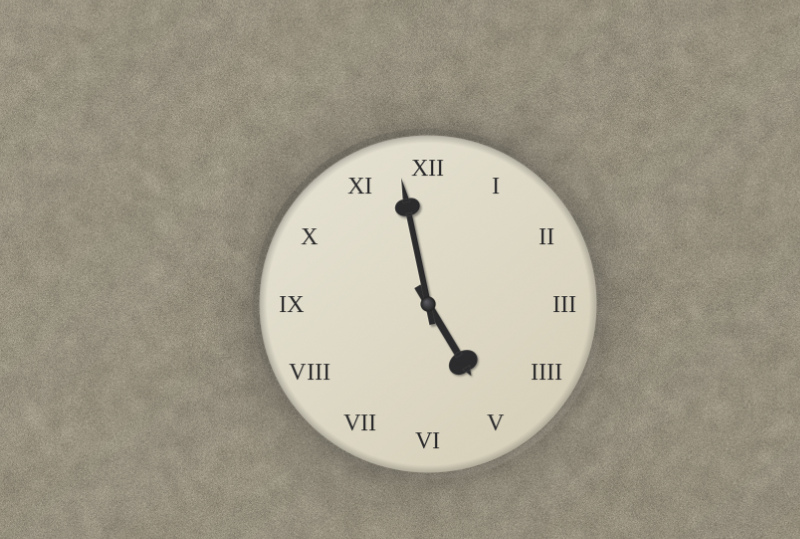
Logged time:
4h58
